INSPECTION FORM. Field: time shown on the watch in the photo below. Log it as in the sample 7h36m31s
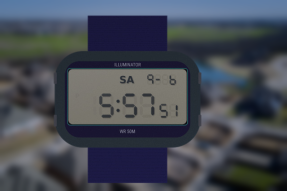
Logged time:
5h57m51s
